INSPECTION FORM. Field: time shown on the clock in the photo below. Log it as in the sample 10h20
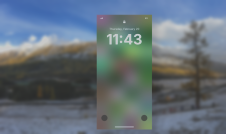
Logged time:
11h43
